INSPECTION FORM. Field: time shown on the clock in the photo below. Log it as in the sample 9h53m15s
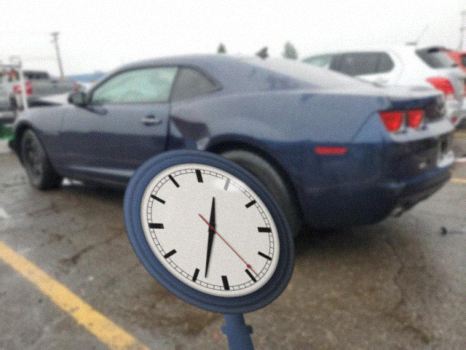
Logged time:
12h33m24s
